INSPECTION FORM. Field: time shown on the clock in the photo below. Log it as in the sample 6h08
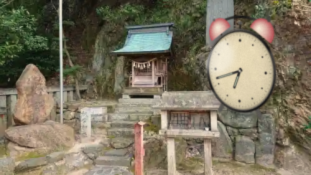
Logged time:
6h42
